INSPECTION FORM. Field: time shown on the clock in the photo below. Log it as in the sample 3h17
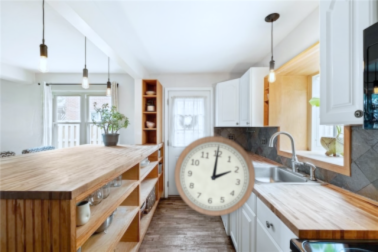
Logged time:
2h00
